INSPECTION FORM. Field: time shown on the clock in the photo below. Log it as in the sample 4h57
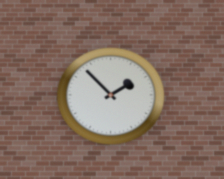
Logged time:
1h53
